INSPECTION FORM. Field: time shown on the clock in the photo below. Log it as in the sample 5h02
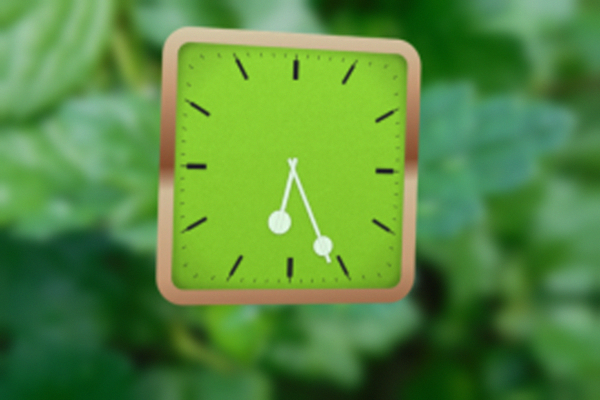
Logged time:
6h26
